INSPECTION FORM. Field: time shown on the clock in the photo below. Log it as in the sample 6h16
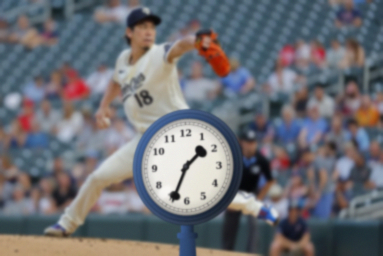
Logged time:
1h34
